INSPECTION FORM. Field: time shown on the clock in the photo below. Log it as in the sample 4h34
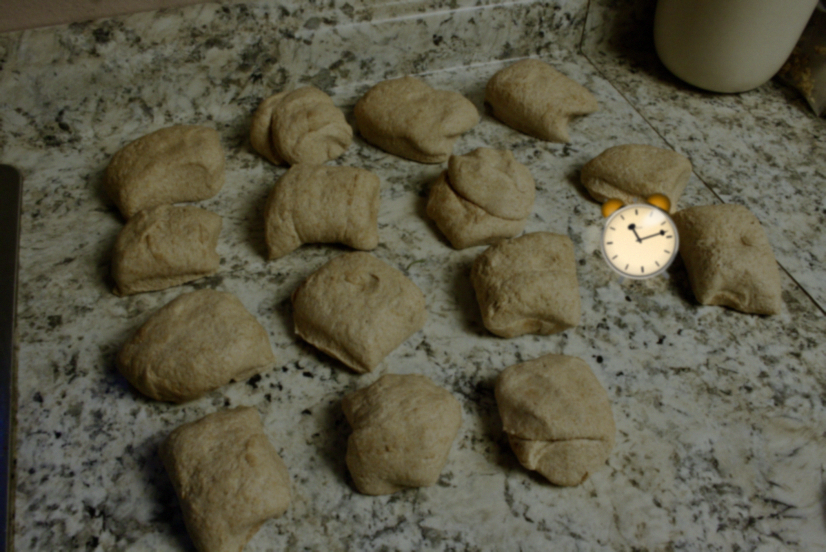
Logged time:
11h13
